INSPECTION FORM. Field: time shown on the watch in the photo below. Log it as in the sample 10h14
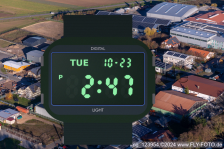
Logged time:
2h47
